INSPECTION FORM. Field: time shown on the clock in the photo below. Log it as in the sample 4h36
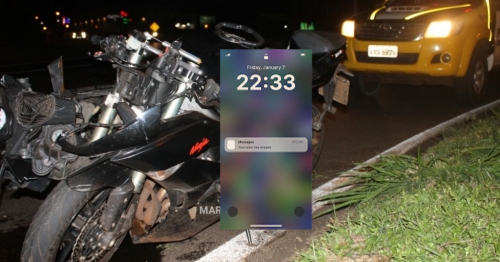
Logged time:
22h33
